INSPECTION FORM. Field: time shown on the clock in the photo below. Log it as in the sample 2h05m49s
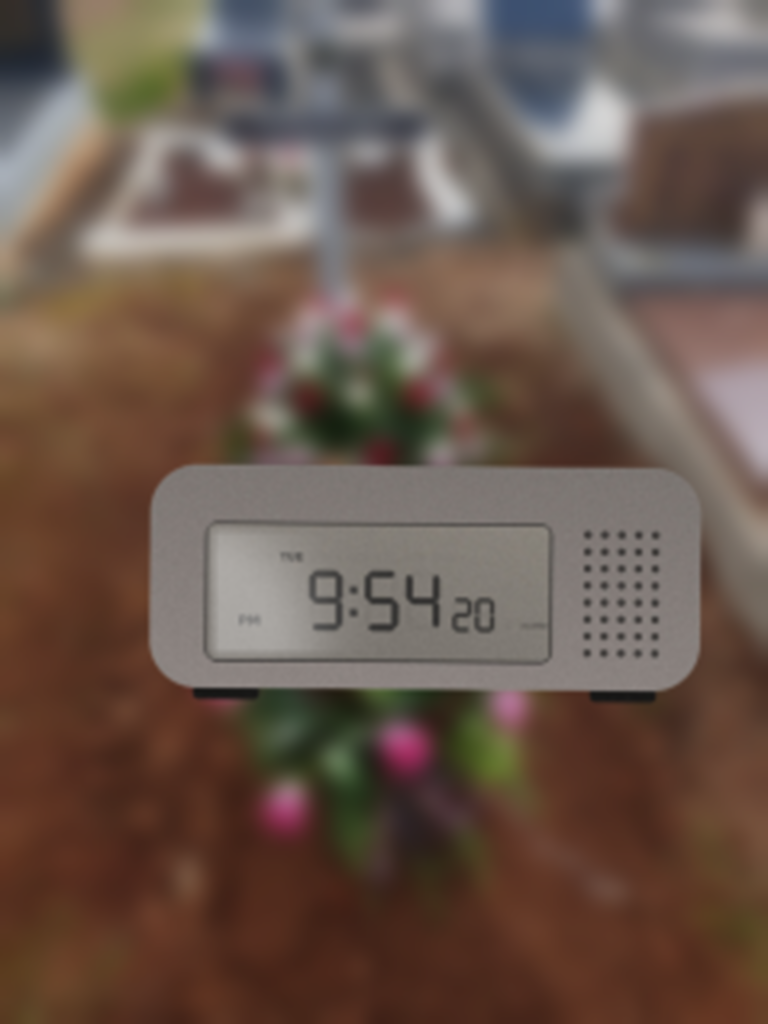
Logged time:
9h54m20s
